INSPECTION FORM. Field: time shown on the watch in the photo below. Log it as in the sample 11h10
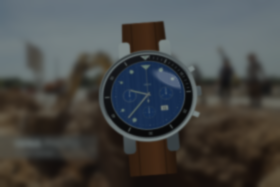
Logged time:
9h37
